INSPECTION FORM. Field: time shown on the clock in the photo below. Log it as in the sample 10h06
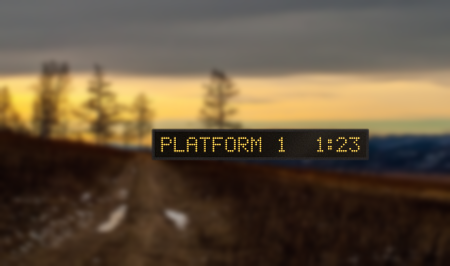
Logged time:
1h23
